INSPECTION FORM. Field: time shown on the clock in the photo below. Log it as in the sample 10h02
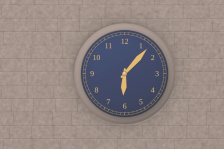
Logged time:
6h07
